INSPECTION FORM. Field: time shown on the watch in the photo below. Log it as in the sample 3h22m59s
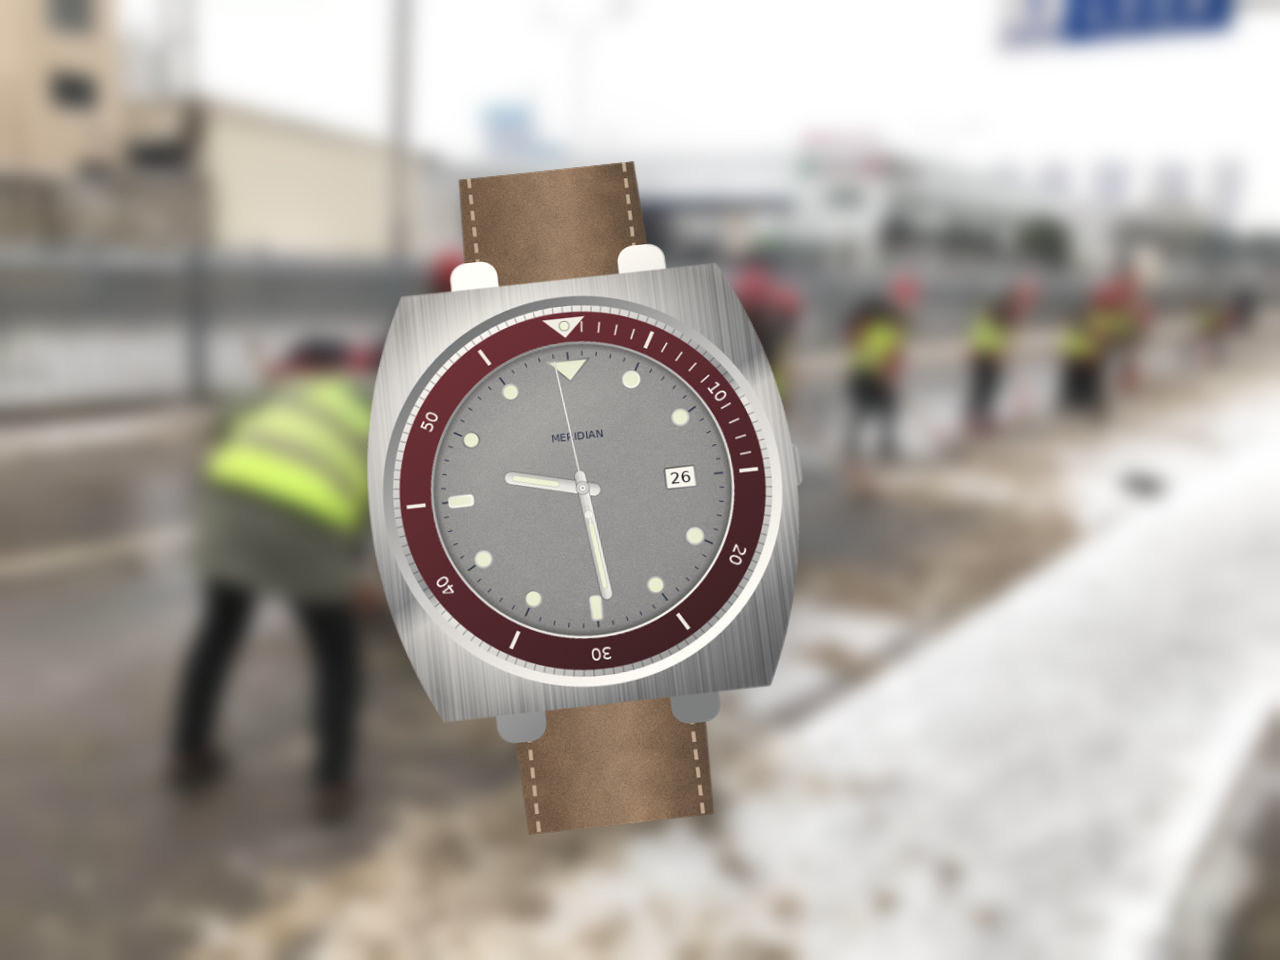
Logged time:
9h28m59s
